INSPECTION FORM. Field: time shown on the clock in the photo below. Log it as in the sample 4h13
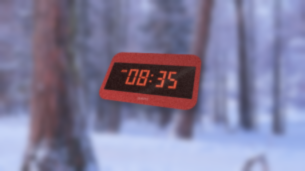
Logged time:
8h35
